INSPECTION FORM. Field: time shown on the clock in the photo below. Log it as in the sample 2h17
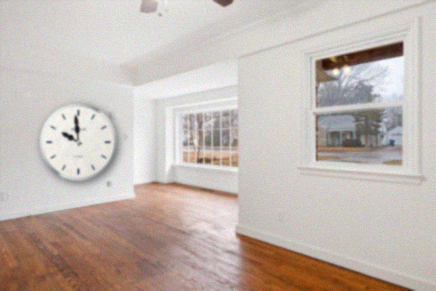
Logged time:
9h59
